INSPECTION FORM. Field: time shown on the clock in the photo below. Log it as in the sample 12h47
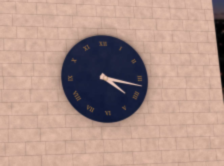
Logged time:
4h17
